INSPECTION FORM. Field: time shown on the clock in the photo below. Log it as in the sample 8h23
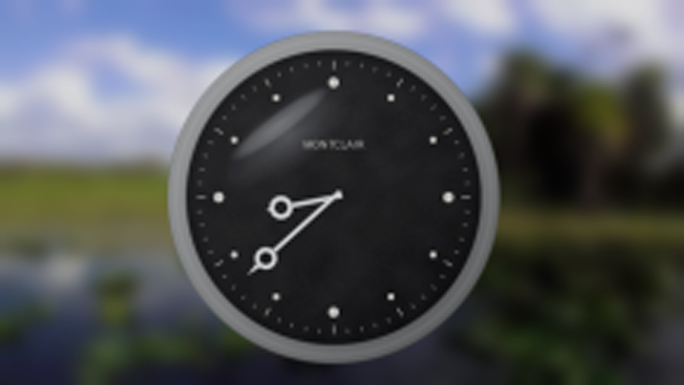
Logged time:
8h38
